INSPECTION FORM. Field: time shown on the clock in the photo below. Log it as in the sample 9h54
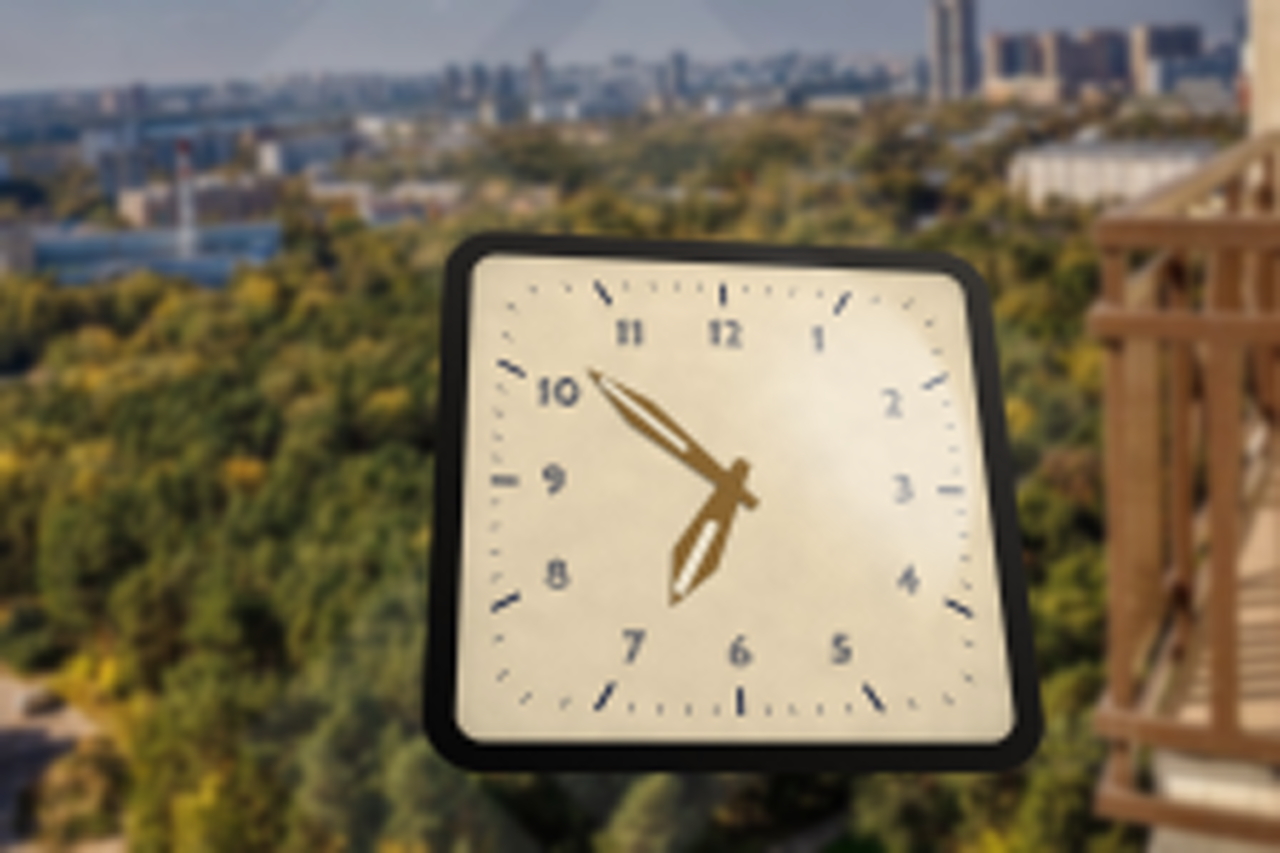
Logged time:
6h52
